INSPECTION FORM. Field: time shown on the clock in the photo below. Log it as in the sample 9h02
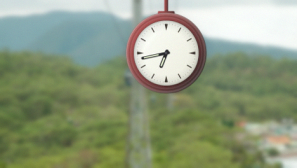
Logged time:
6h43
